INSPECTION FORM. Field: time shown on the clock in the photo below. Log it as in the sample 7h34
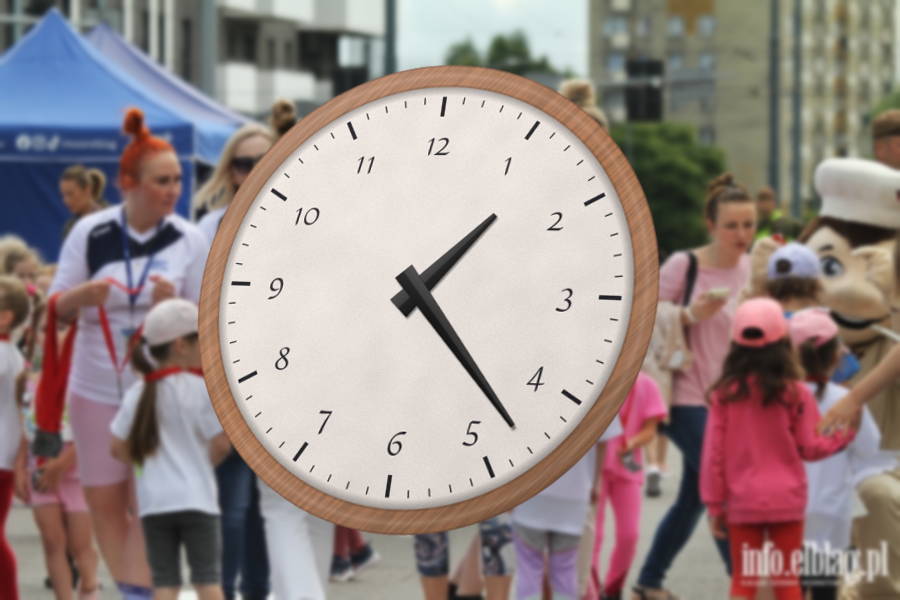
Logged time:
1h23
